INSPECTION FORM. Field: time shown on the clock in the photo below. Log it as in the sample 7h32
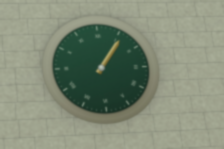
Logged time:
1h06
